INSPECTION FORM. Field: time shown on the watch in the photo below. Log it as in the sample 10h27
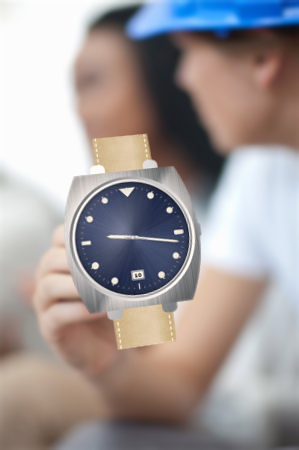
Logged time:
9h17
